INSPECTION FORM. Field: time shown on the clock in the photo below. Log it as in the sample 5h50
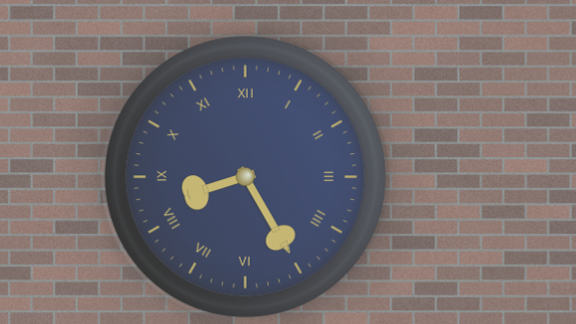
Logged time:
8h25
